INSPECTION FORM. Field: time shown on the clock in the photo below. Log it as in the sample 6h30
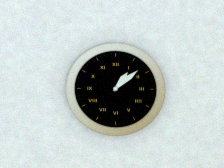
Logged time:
1h08
